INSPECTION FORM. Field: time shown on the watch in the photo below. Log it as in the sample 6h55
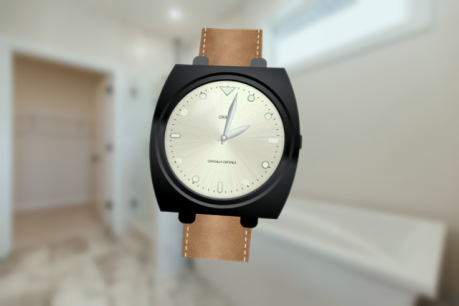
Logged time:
2h02
